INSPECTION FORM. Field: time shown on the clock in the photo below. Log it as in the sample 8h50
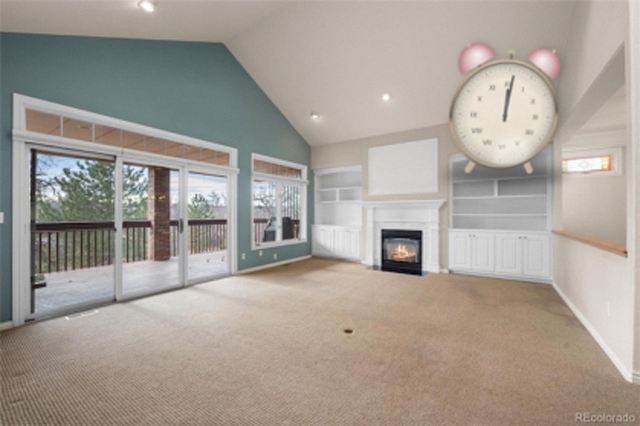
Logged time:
12h01
